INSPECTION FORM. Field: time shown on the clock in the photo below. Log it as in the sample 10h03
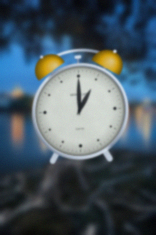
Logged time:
1h00
